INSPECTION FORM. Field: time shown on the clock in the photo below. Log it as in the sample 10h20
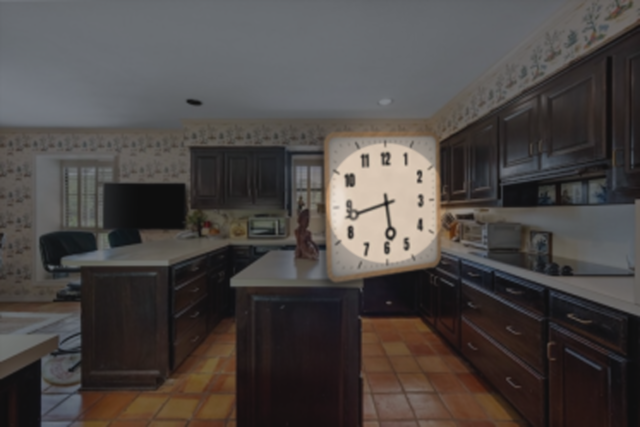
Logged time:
5h43
